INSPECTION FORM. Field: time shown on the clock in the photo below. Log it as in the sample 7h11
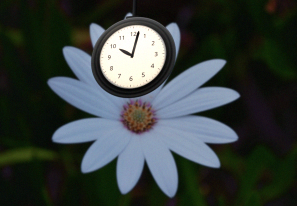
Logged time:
10h02
